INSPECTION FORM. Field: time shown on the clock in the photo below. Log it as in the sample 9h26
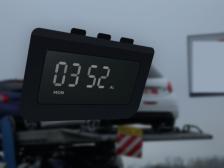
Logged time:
3h52
